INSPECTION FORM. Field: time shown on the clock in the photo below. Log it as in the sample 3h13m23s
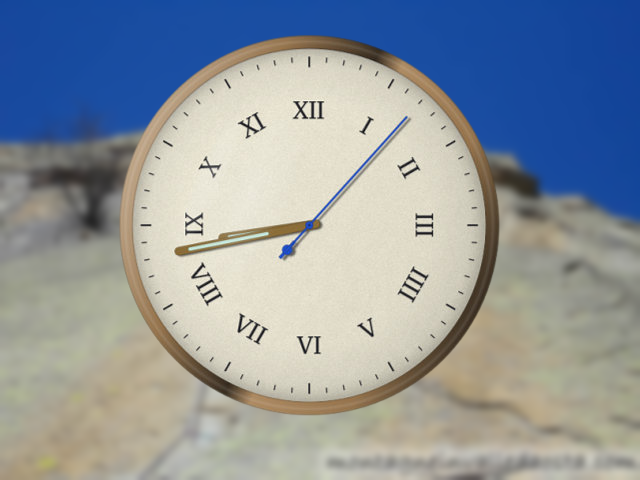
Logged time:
8h43m07s
